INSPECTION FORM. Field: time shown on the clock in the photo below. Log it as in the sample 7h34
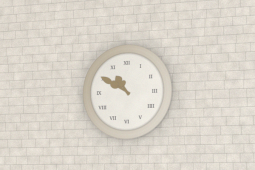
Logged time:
10h50
